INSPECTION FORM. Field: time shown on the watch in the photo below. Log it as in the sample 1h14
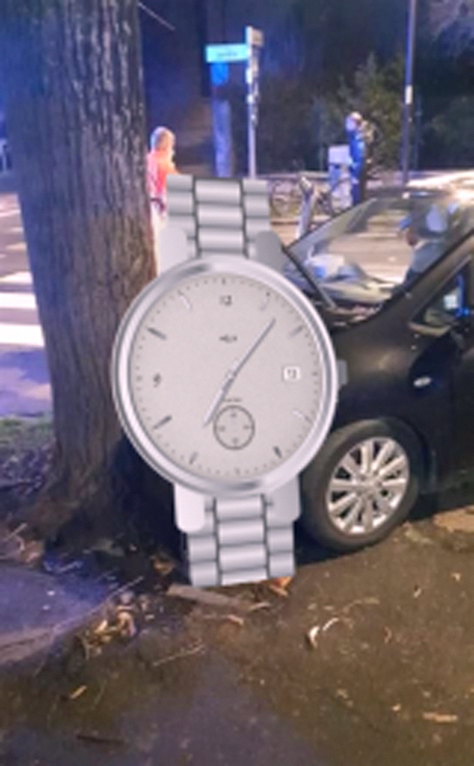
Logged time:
7h07
